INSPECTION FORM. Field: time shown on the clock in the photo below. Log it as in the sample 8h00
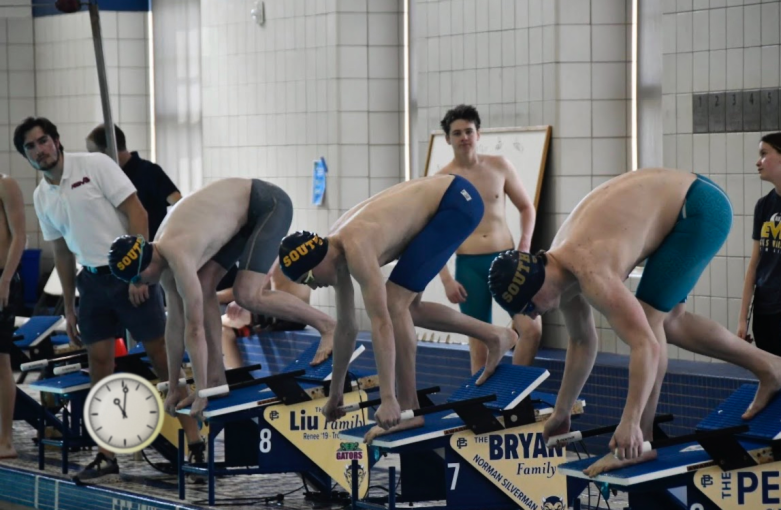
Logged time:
11h01
